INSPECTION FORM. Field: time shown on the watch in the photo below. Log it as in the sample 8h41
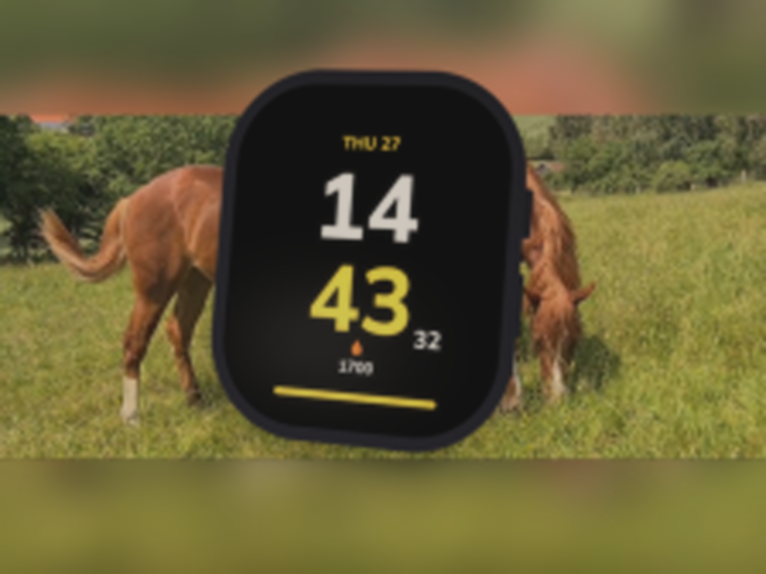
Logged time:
14h43
